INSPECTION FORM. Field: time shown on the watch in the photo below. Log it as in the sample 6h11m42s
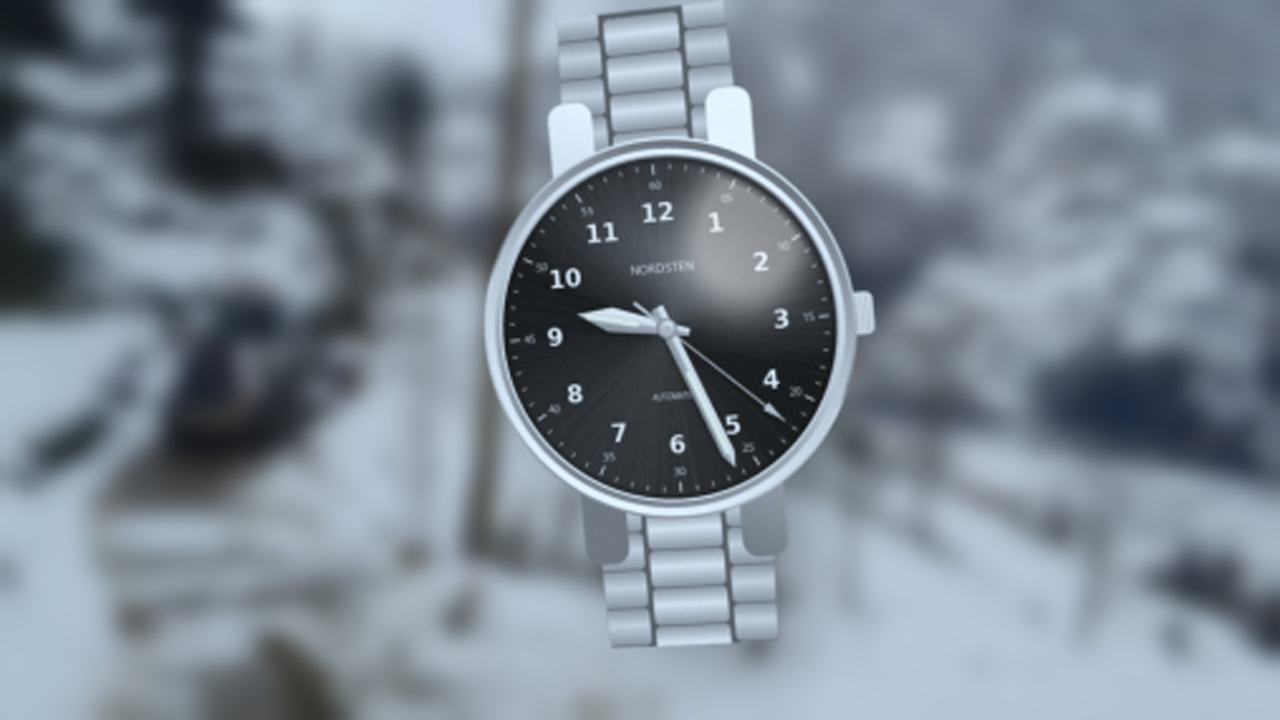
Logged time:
9h26m22s
